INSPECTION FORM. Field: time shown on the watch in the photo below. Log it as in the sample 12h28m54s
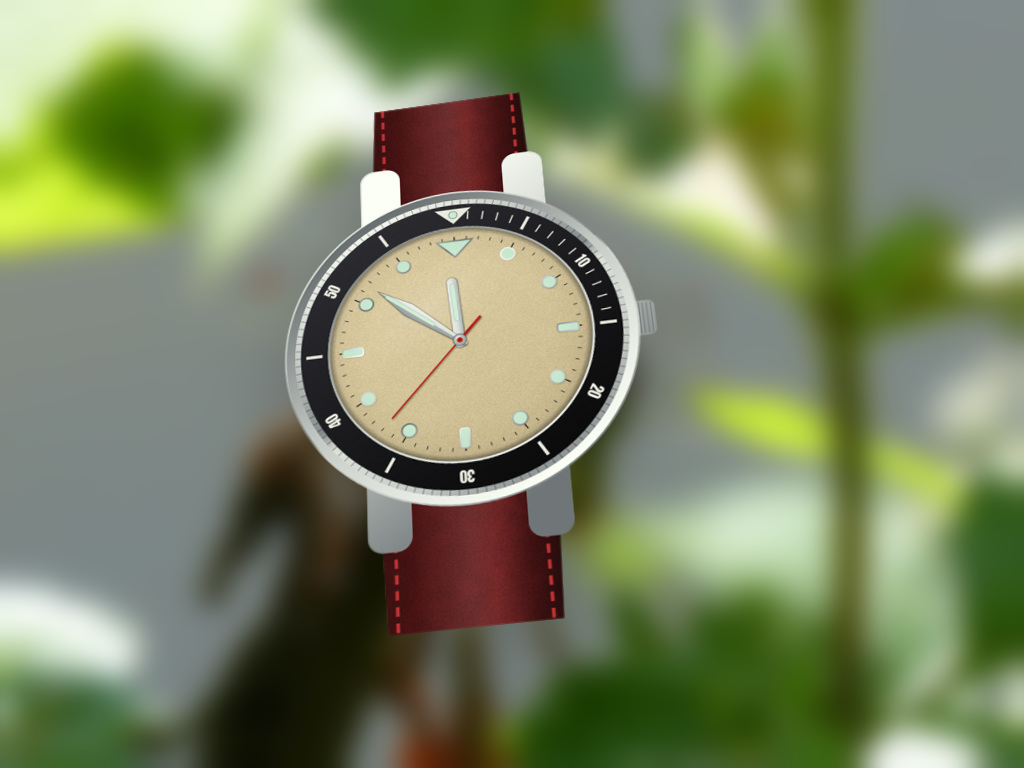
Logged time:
11h51m37s
